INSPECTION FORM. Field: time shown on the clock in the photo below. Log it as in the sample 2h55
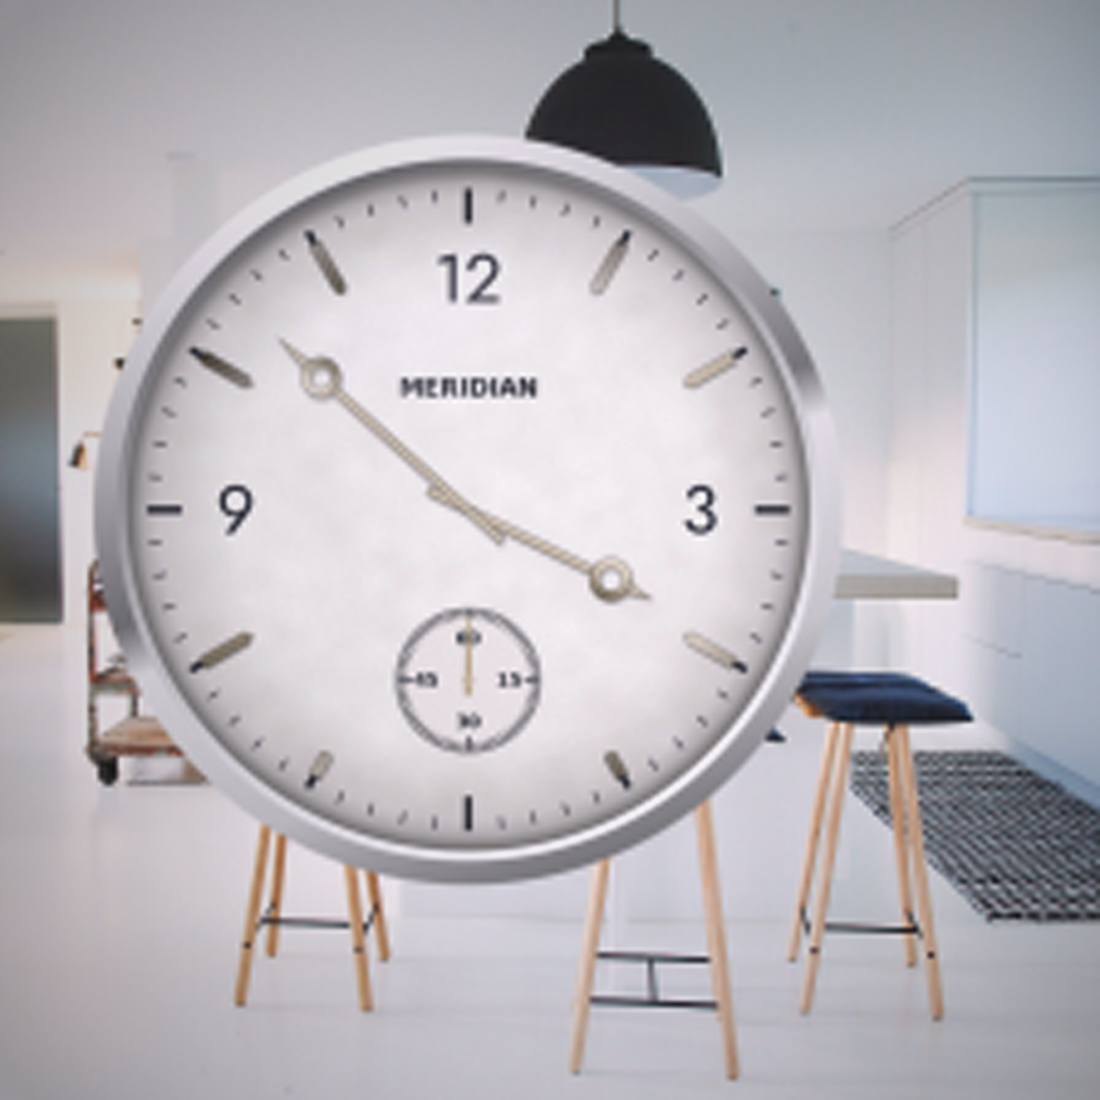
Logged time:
3h52
